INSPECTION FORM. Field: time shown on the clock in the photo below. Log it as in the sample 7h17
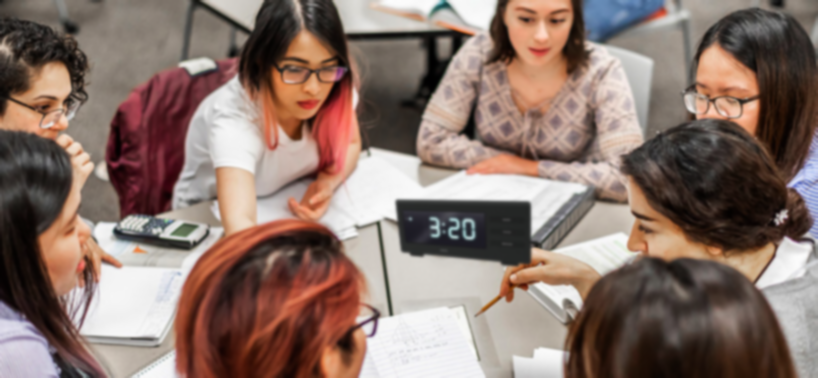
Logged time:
3h20
